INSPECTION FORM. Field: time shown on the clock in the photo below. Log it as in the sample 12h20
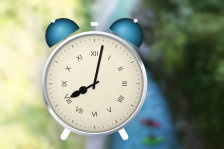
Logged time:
8h02
